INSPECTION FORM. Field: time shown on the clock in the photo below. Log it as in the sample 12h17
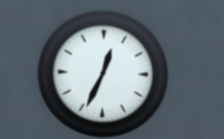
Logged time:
12h34
